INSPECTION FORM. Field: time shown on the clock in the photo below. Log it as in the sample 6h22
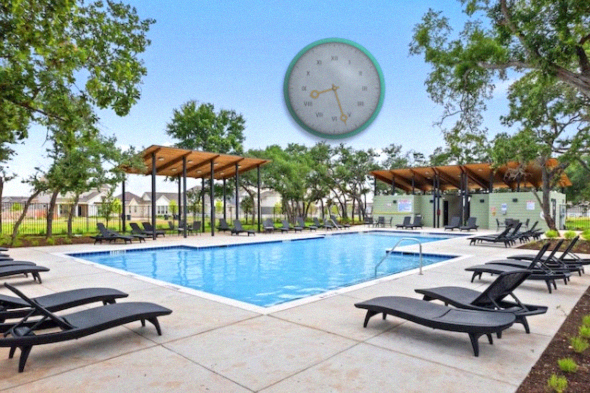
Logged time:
8h27
